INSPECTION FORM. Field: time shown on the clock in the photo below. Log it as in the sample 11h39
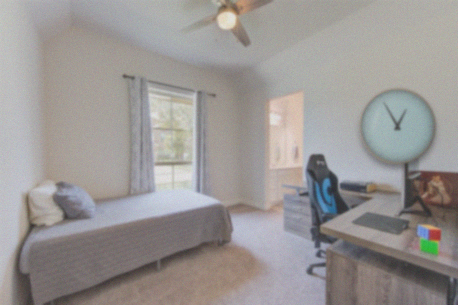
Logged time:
12h55
